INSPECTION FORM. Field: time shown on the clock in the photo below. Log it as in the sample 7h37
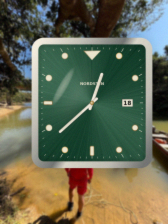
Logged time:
12h38
